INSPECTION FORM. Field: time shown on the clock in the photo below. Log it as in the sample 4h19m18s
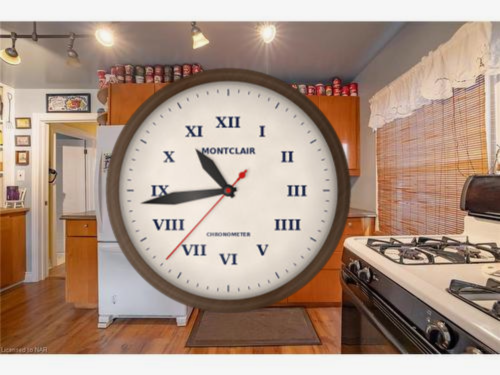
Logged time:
10h43m37s
